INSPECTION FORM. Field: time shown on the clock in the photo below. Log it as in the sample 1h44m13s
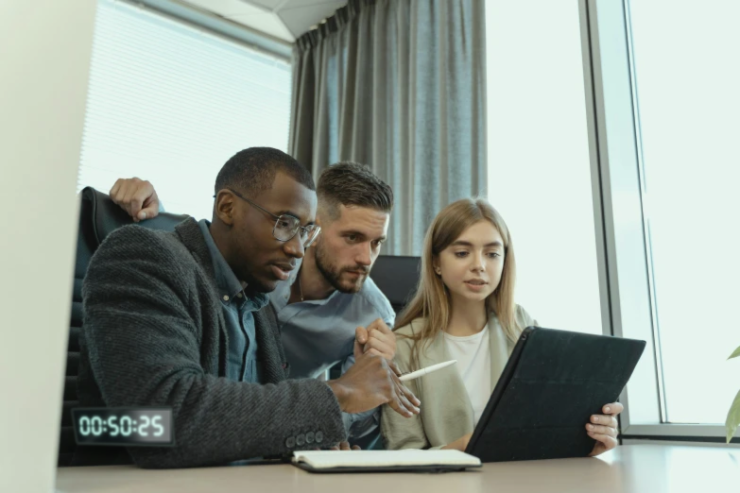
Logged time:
0h50m25s
